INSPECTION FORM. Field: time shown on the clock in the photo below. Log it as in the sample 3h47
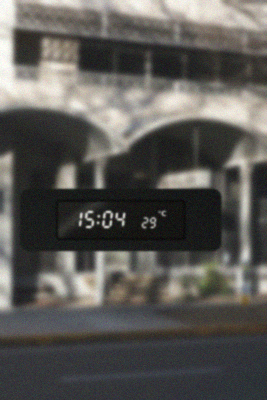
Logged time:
15h04
